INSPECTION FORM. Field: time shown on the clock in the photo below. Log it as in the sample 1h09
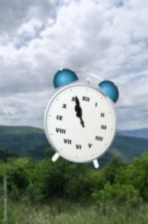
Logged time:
10h56
